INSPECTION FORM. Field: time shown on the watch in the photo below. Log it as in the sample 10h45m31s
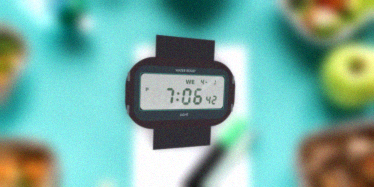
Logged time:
7h06m42s
